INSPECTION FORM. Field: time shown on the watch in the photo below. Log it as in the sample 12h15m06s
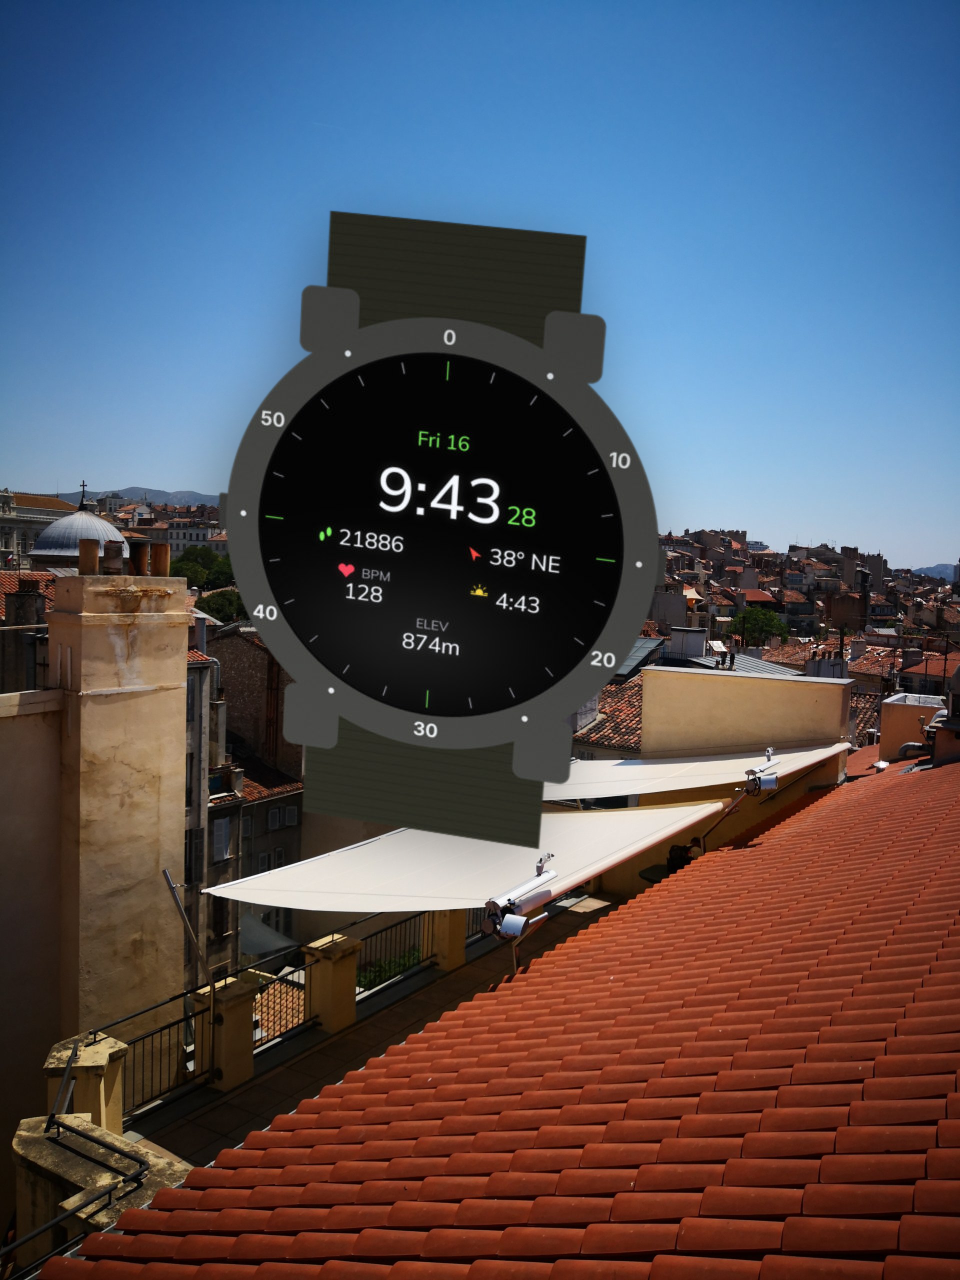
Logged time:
9h43m28s
